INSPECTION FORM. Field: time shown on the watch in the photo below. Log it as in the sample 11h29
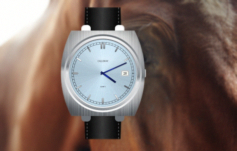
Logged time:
4h11
